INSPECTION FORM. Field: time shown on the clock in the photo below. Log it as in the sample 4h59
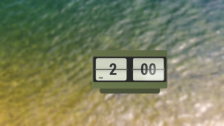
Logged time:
2h00
